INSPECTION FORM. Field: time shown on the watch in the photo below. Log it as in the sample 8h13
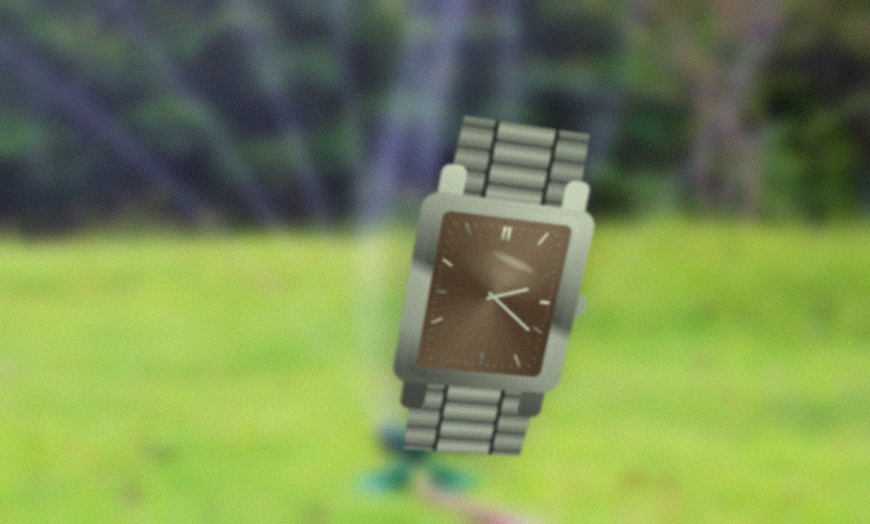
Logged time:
2h21
